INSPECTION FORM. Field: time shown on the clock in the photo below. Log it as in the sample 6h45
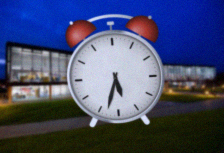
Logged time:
5h33
